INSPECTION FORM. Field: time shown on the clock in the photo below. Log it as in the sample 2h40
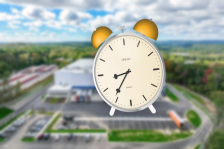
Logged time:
8h36
